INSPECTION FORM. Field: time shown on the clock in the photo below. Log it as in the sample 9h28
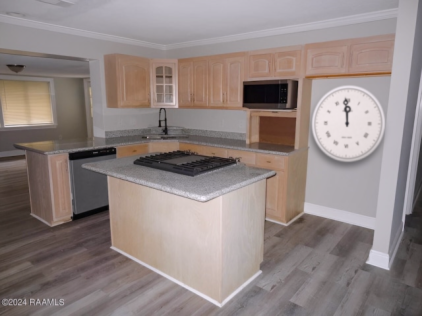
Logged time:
11h59
